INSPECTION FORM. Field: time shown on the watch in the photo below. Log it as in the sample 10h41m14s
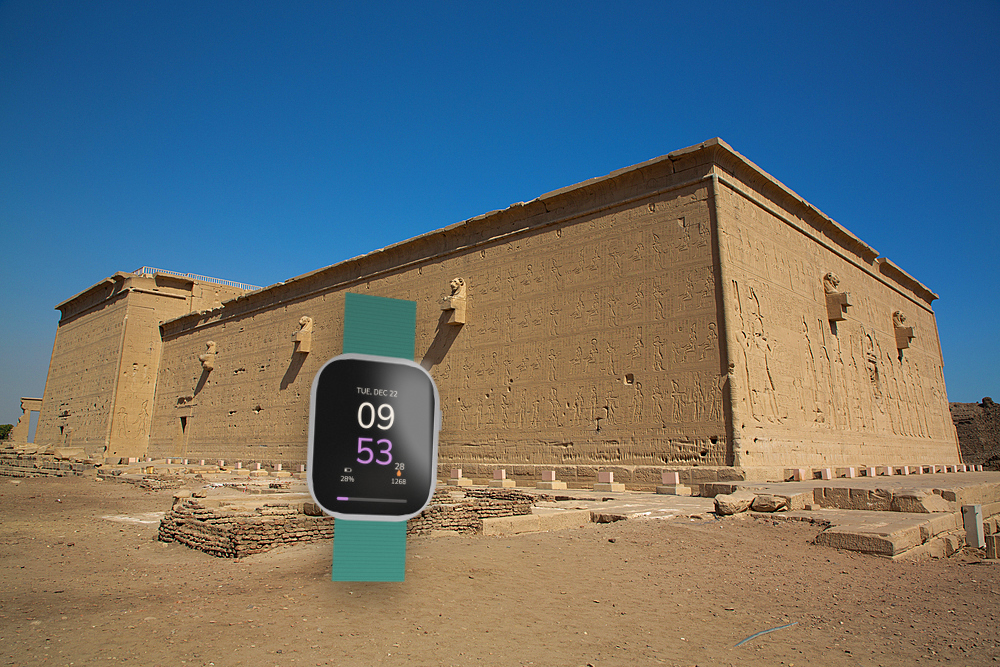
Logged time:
9h53m28s
